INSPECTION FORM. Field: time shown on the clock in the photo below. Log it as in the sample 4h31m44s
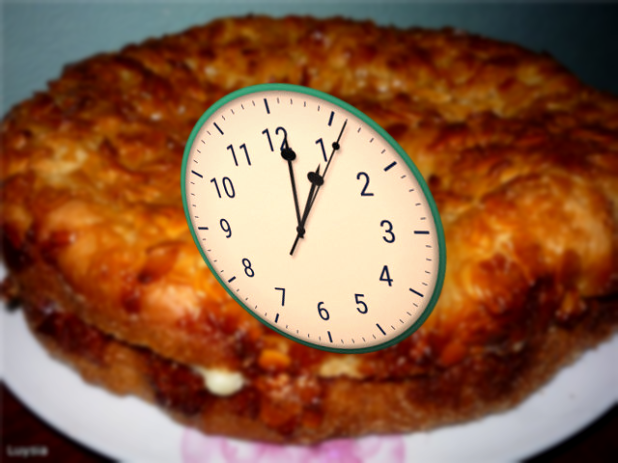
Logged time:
1h01m06s
